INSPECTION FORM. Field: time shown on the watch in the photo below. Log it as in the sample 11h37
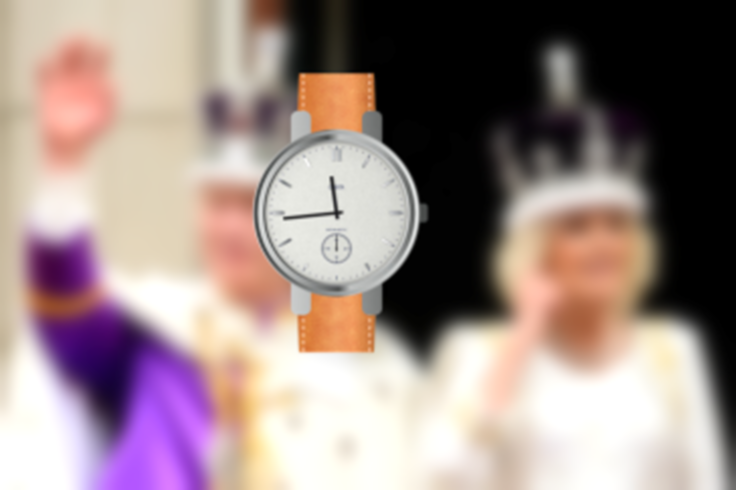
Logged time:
11h44
